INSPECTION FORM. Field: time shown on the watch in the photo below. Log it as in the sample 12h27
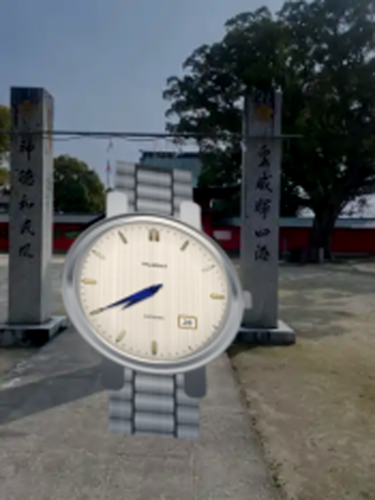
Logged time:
7h40
